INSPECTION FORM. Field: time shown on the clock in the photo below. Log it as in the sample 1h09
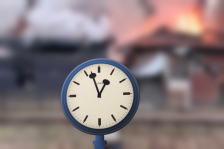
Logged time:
12h57
